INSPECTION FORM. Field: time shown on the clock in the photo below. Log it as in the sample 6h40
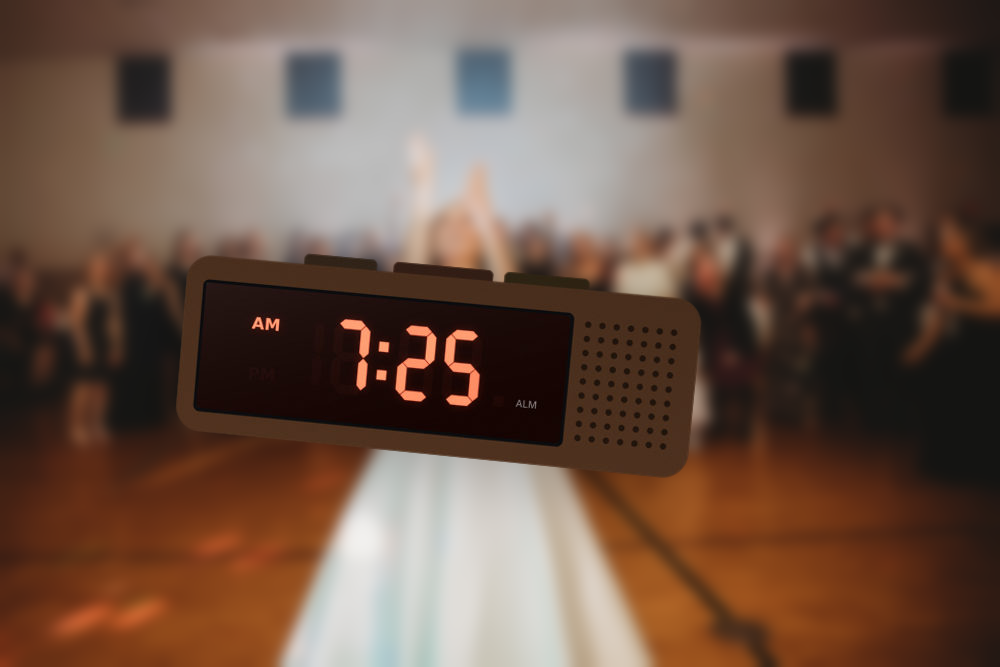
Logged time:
7h25
